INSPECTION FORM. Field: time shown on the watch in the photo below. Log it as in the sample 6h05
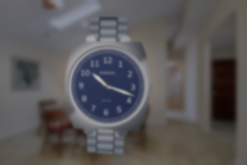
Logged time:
10h18
